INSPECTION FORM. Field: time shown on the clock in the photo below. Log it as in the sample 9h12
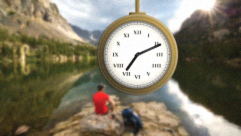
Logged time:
7h11
